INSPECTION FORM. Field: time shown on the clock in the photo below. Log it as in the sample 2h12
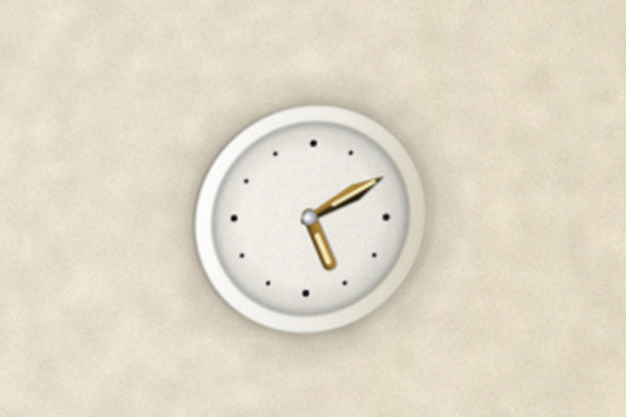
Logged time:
5h10
